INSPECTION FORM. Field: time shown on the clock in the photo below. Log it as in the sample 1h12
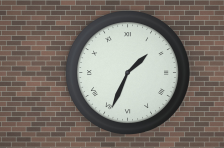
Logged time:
1h34
